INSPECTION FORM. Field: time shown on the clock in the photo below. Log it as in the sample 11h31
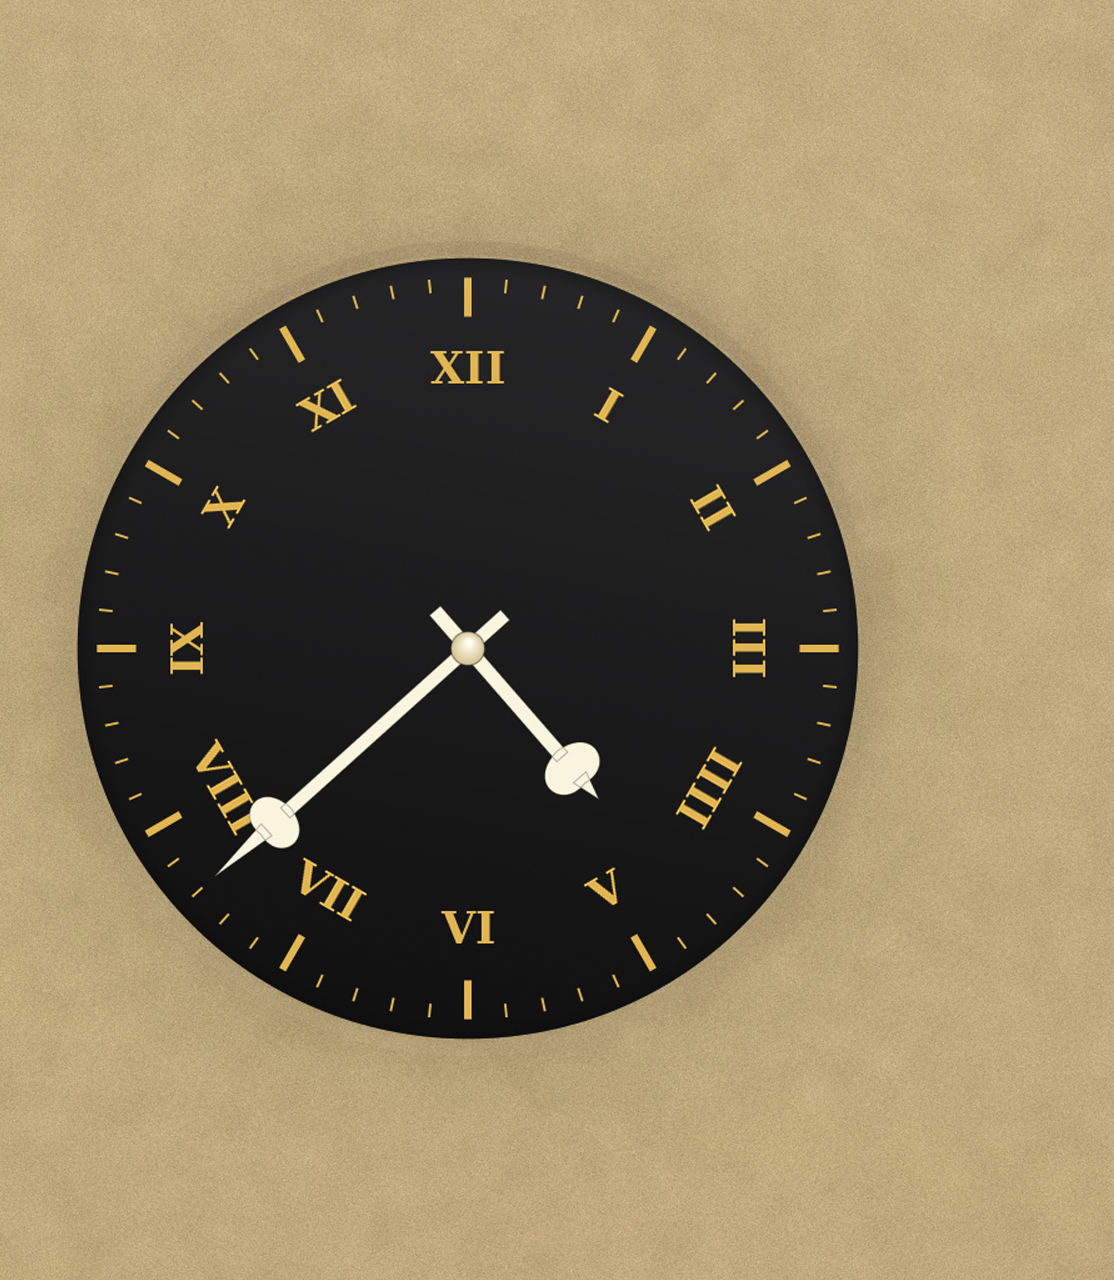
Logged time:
4h38
